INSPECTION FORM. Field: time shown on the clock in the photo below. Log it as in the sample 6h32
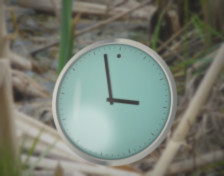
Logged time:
2h57
